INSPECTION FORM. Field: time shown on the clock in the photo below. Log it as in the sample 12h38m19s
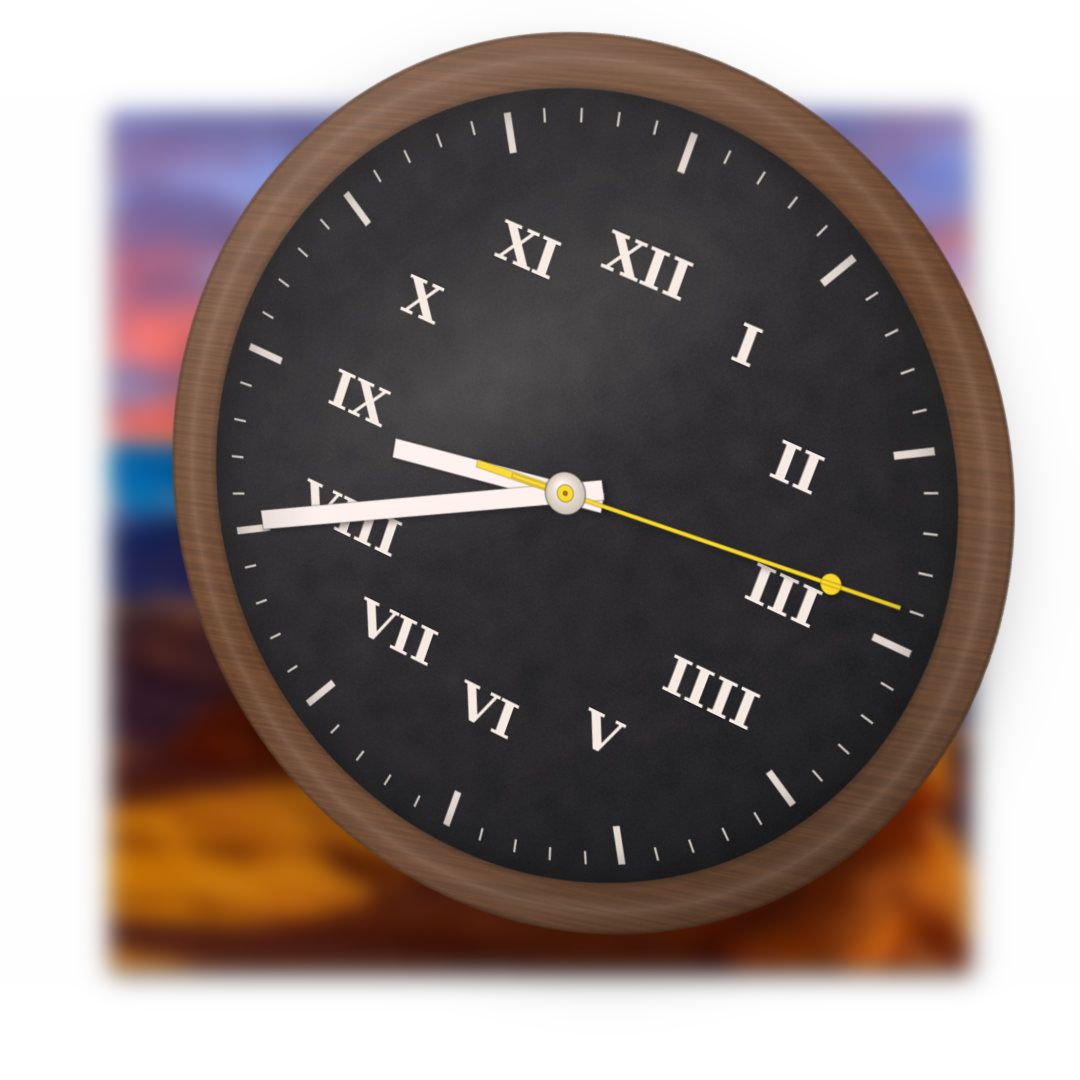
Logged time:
8h40m14s
